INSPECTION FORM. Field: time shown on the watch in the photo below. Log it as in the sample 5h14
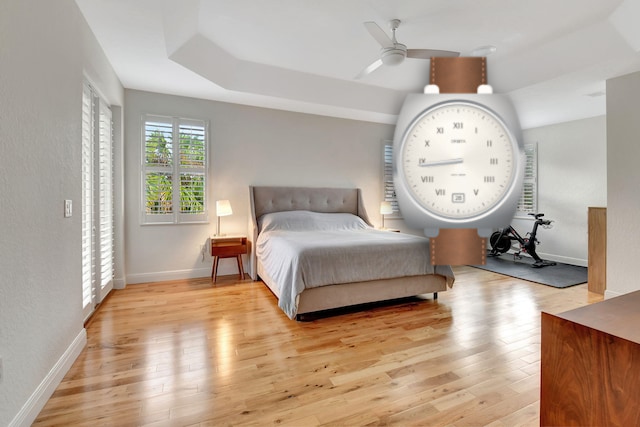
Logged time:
8h44
